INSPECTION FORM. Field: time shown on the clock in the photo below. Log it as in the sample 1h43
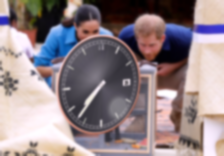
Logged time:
7h37
